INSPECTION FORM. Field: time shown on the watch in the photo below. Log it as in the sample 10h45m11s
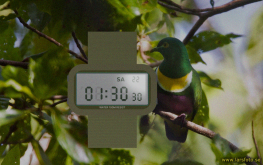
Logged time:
1h30m30s
